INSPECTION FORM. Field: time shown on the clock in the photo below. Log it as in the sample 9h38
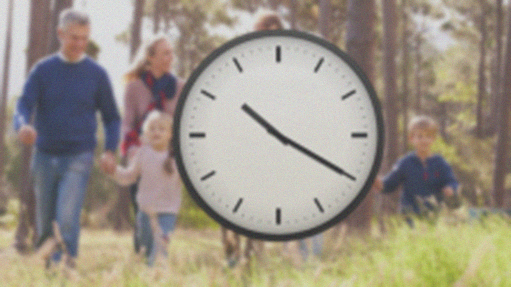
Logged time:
10h20
